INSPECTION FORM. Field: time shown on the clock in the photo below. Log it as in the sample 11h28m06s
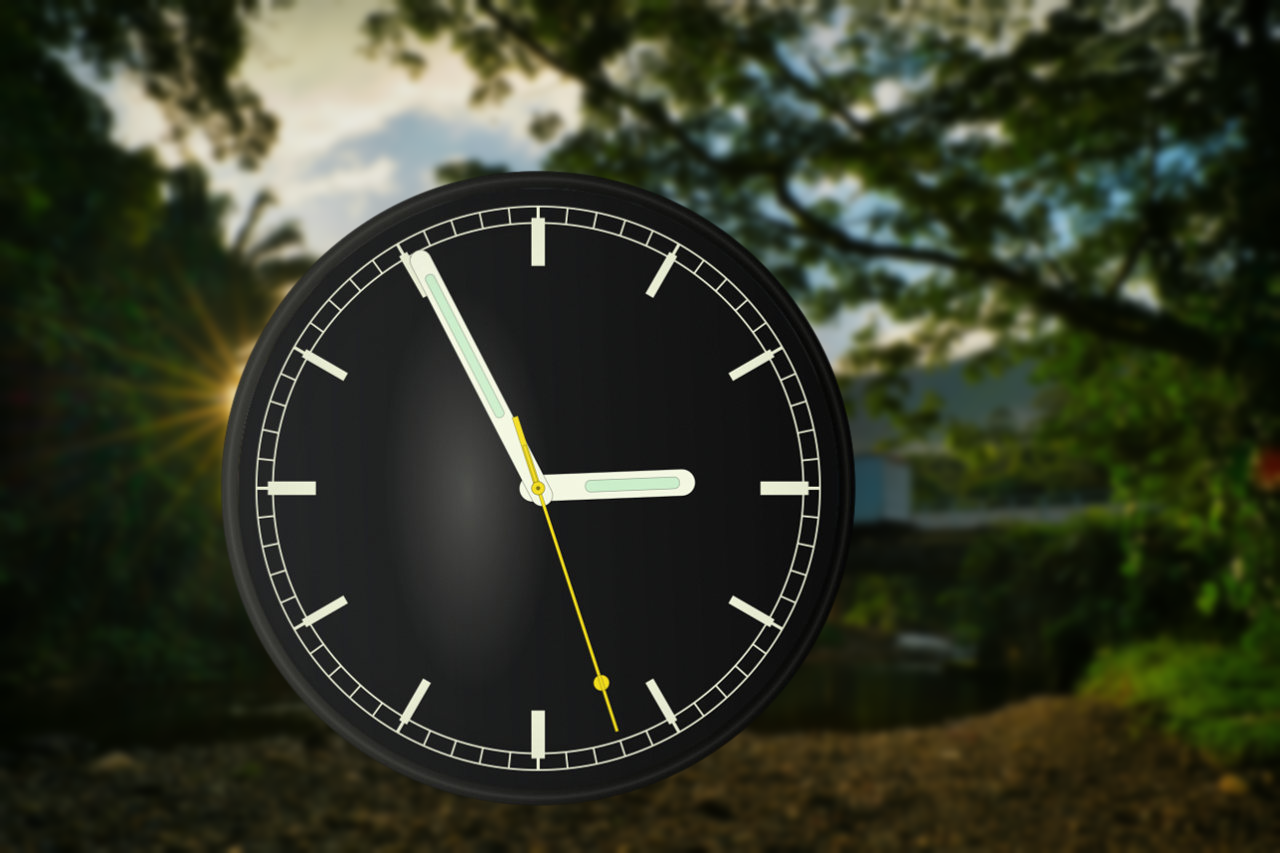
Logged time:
2h55m27s
